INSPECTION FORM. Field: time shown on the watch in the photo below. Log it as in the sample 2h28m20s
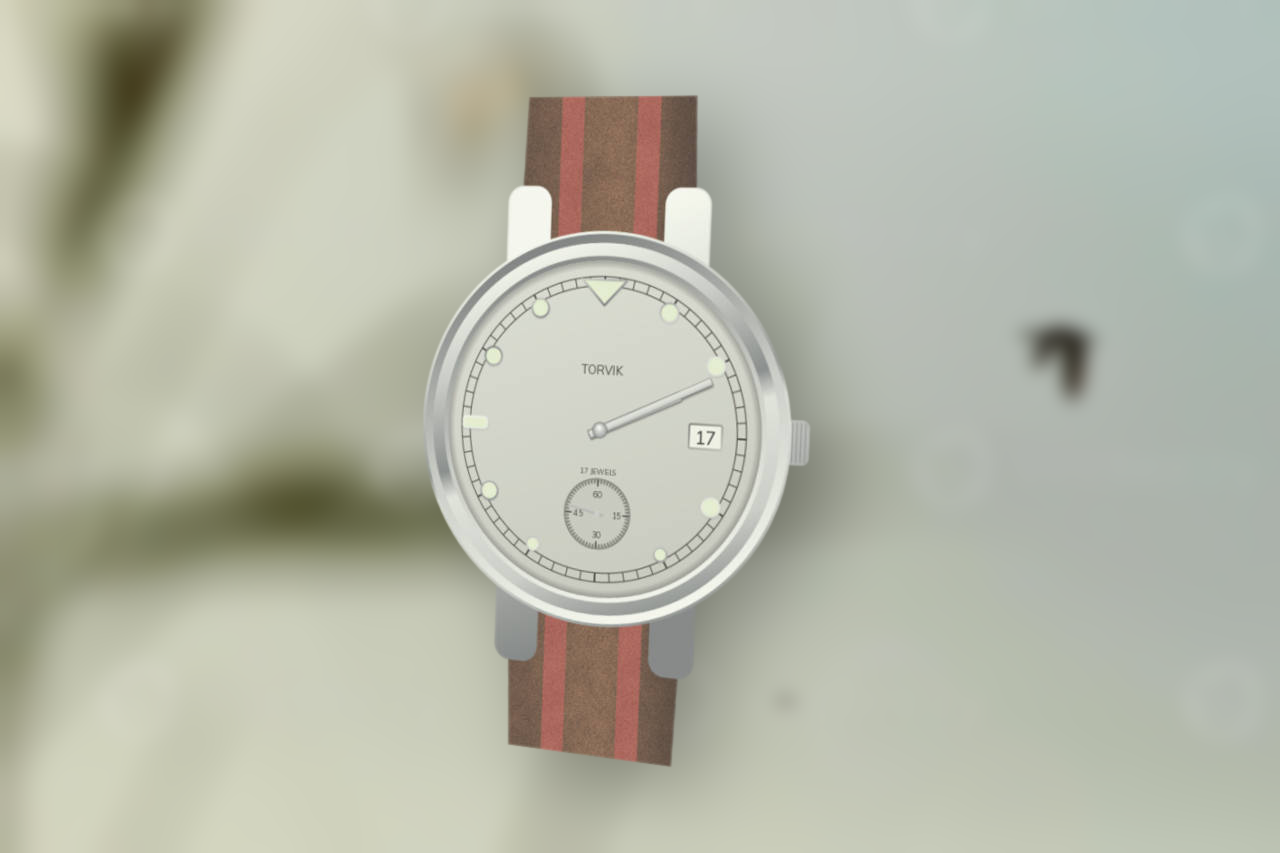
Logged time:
2h10m47s
